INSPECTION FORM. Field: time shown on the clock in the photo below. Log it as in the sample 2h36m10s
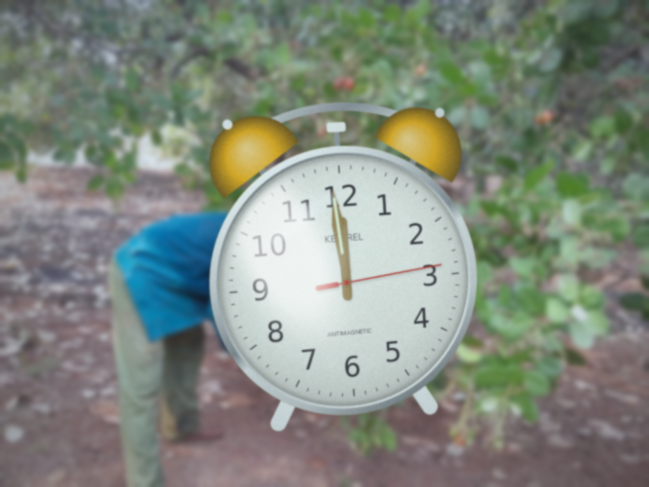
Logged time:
11h59m14s
